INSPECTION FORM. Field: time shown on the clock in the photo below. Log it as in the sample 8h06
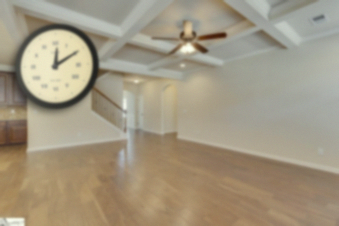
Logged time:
12h10
